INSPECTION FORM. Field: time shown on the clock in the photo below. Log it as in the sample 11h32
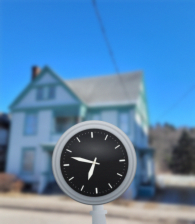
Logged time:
6h48
